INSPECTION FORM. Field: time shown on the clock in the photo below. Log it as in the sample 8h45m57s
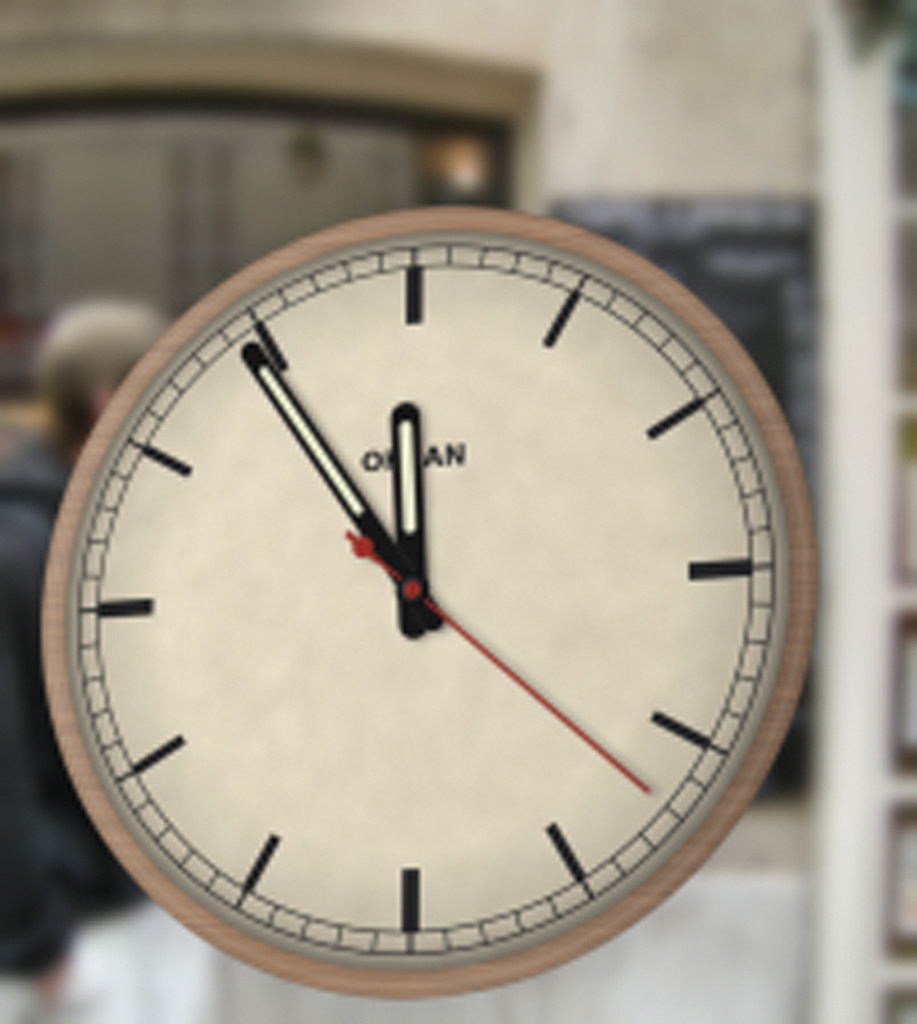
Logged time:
11h54m22s
